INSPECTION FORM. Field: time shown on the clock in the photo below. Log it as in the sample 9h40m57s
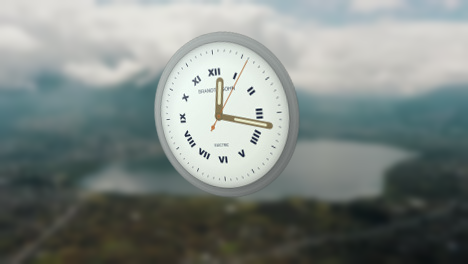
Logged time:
12h17m06s
